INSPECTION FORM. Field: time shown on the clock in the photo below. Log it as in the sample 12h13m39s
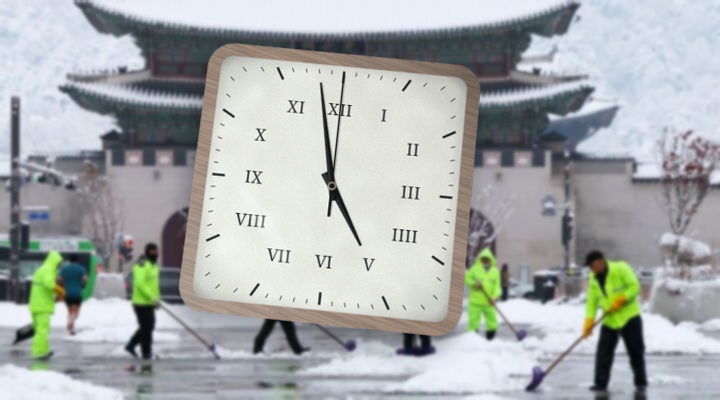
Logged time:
4h58m00s
